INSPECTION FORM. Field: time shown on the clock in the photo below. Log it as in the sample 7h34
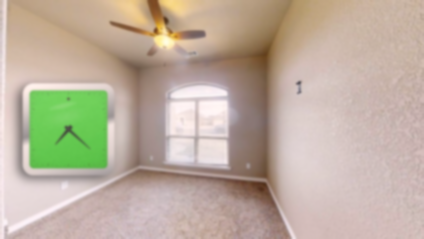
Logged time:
7h22
